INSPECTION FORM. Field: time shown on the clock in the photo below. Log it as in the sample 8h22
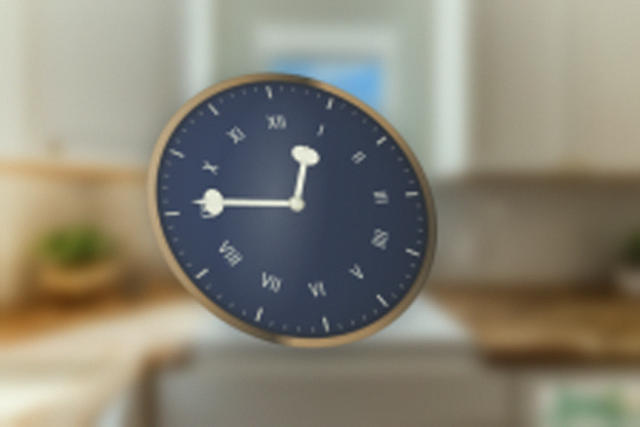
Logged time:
12h46
